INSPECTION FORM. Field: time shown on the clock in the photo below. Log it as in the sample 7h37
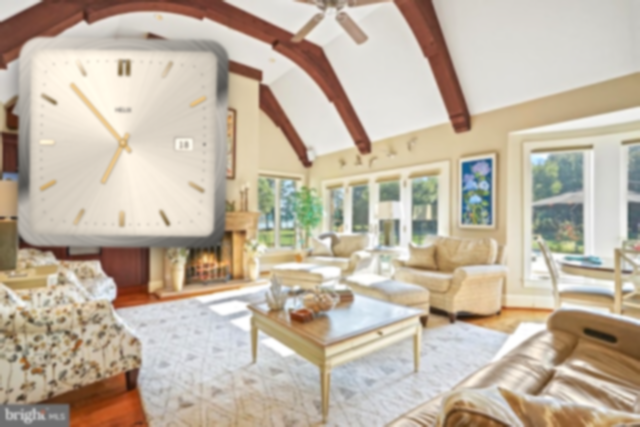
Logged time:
6h53
